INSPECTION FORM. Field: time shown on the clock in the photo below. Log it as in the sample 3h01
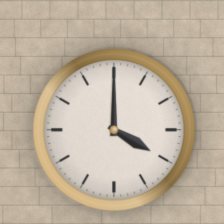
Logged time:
4h00
